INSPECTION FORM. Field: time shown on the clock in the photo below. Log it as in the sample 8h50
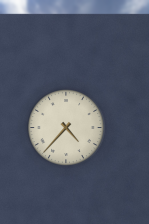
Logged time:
4h37
